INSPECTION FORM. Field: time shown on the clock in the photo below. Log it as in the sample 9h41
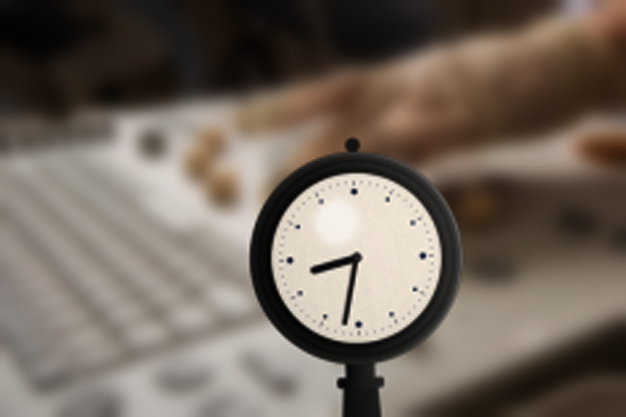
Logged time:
8h32
